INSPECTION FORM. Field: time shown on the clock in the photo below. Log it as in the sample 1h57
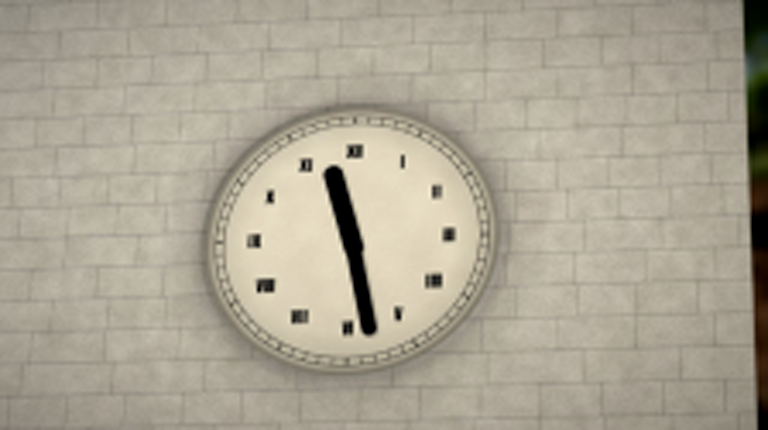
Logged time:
11h28
